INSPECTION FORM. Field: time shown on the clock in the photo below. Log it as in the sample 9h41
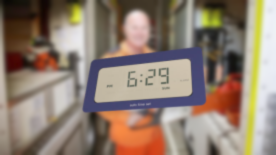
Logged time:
6h29
